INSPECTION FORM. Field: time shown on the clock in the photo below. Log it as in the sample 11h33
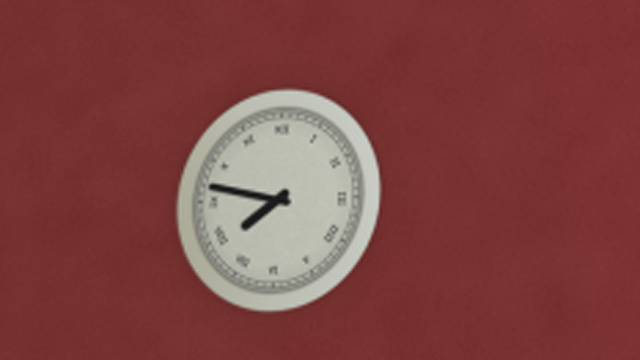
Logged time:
7h47
